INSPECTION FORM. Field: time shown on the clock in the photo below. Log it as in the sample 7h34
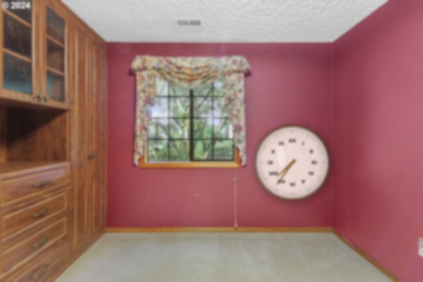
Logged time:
7h36
